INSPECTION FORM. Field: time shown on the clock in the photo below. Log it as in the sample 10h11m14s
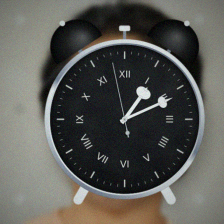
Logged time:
1h10m58s
